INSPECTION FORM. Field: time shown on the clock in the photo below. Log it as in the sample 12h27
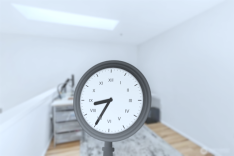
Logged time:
8h35
